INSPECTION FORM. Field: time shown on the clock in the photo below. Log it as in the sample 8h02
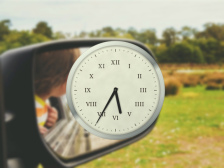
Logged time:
5h35
